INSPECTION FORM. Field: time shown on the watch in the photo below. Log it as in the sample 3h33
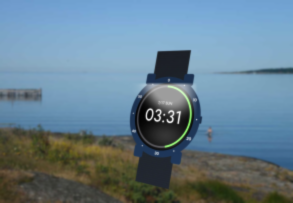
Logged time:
3h31
